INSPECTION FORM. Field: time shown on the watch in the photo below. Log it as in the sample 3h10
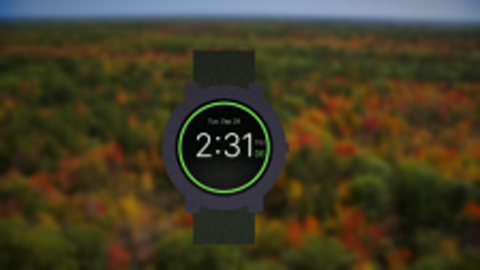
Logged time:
2h31
